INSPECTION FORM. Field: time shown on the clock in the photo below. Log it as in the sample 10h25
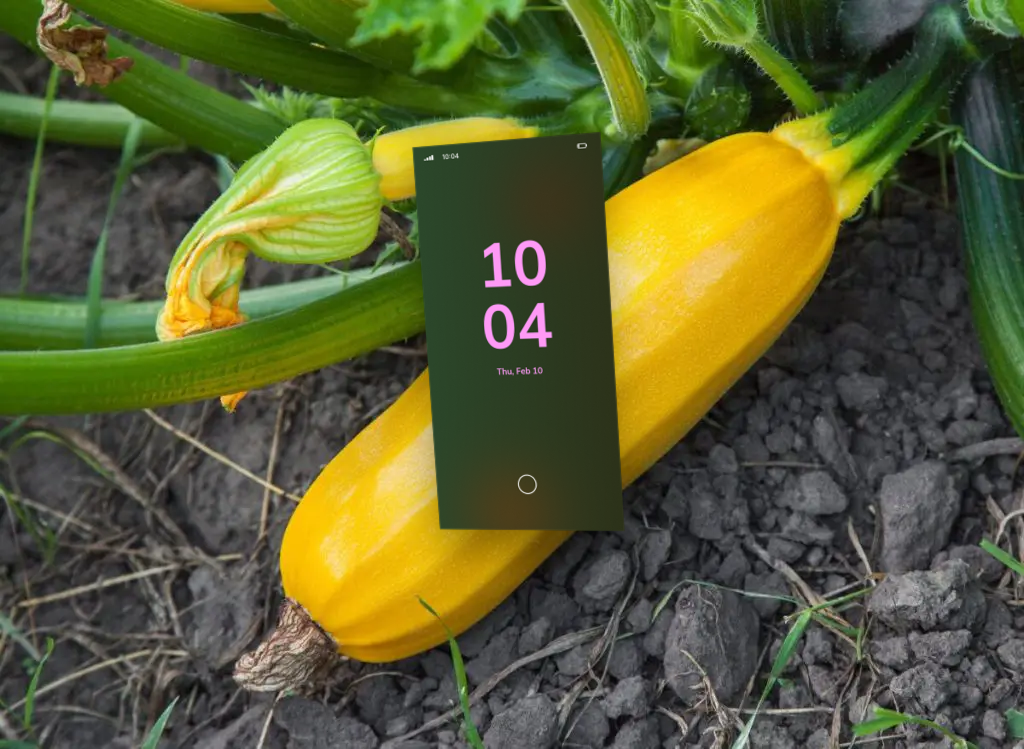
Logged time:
10h04
